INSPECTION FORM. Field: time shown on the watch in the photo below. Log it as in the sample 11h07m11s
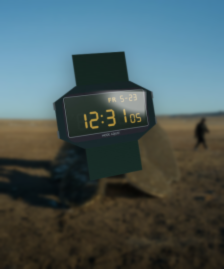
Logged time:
12h31m05s
